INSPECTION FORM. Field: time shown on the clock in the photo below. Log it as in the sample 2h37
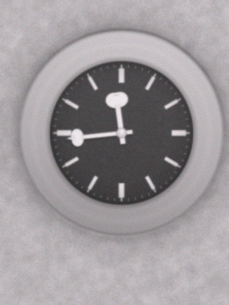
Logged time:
11h44
